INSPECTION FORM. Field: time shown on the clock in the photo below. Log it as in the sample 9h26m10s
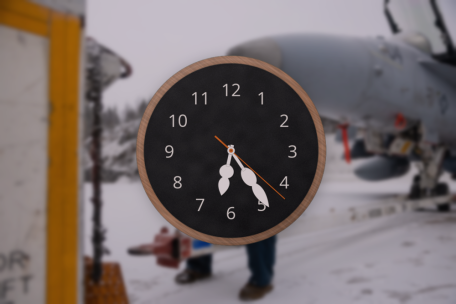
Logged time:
6h24m22s
